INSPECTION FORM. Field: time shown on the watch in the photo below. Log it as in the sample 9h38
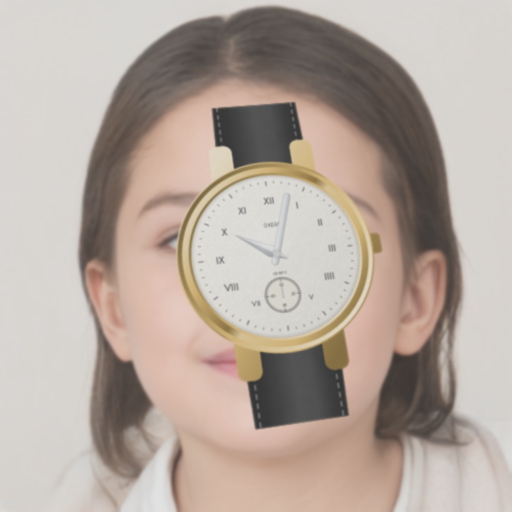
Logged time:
10h03
